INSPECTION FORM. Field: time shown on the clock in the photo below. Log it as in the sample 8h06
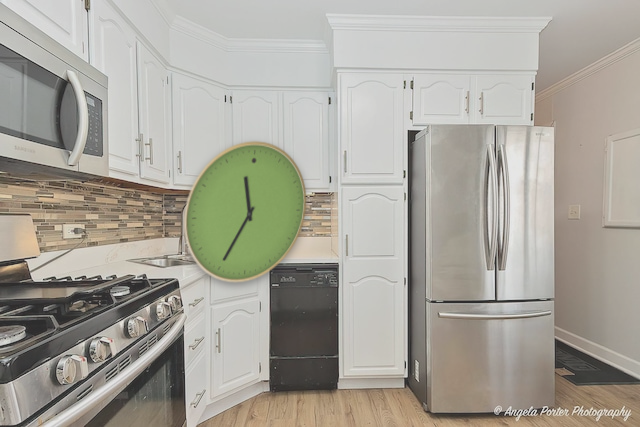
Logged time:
11h35
